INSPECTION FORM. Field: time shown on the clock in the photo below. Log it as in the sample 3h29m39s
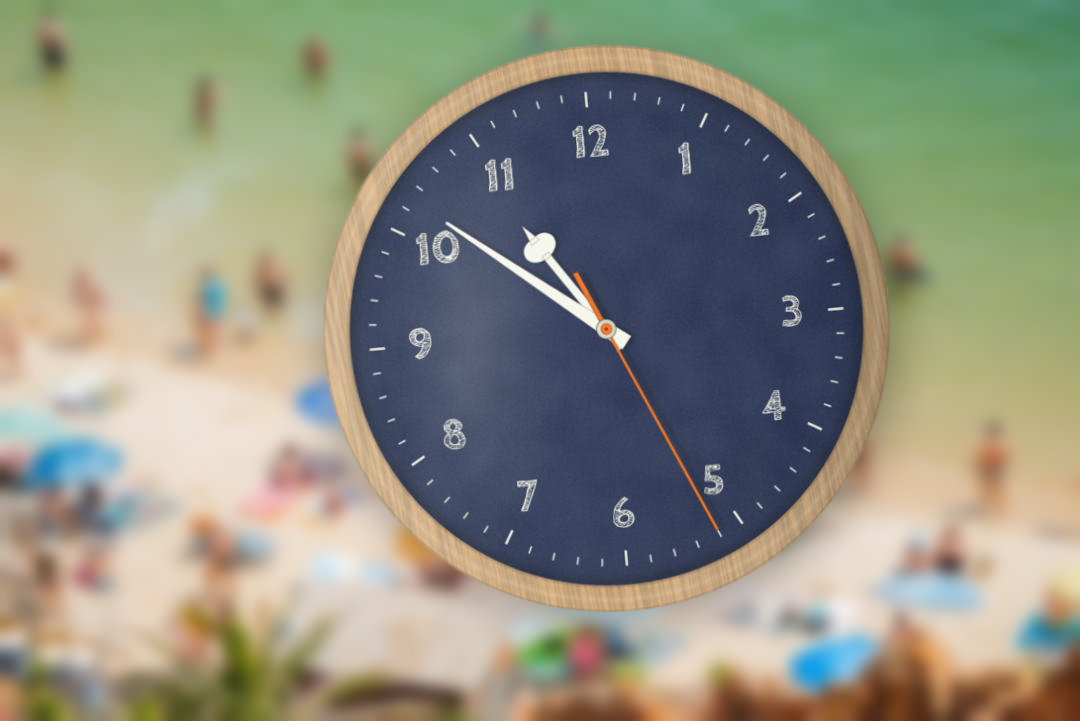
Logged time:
10h51m26s
